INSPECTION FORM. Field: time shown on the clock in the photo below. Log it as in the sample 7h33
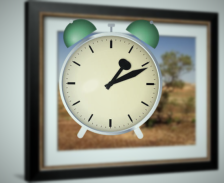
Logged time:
1h11
